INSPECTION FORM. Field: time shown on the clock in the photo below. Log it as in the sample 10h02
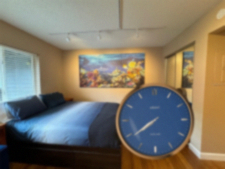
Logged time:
7h39
